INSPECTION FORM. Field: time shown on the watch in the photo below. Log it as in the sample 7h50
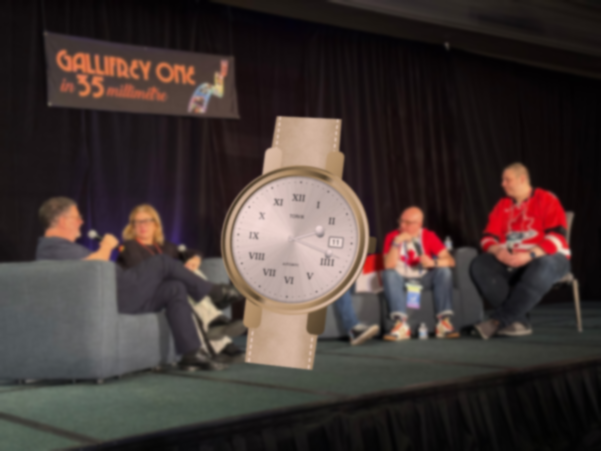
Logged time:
2h18
